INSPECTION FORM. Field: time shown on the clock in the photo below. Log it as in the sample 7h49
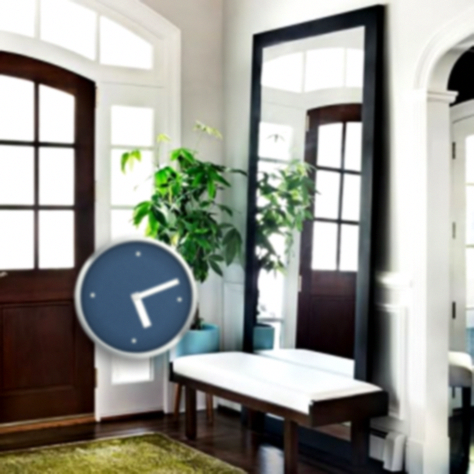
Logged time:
5h11
